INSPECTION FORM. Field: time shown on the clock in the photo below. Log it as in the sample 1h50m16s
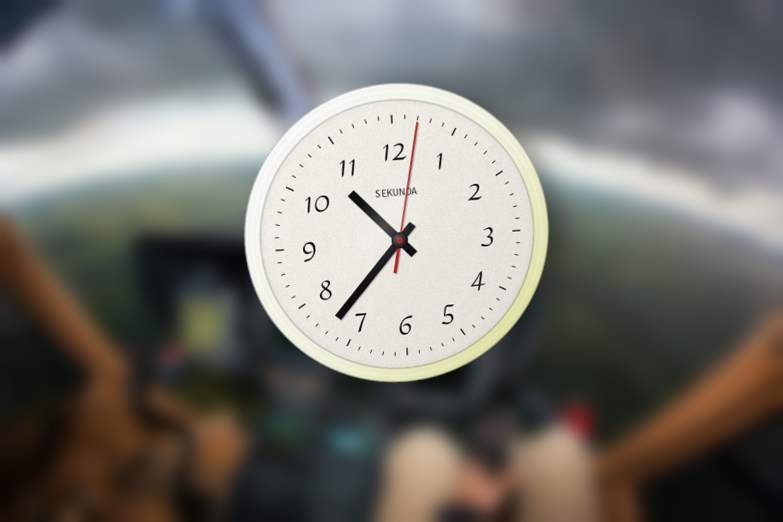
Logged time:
10h37m02s
